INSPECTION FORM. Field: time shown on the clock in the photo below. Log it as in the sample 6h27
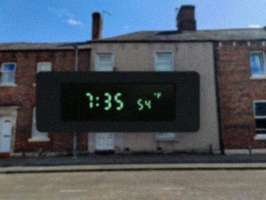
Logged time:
7h35
